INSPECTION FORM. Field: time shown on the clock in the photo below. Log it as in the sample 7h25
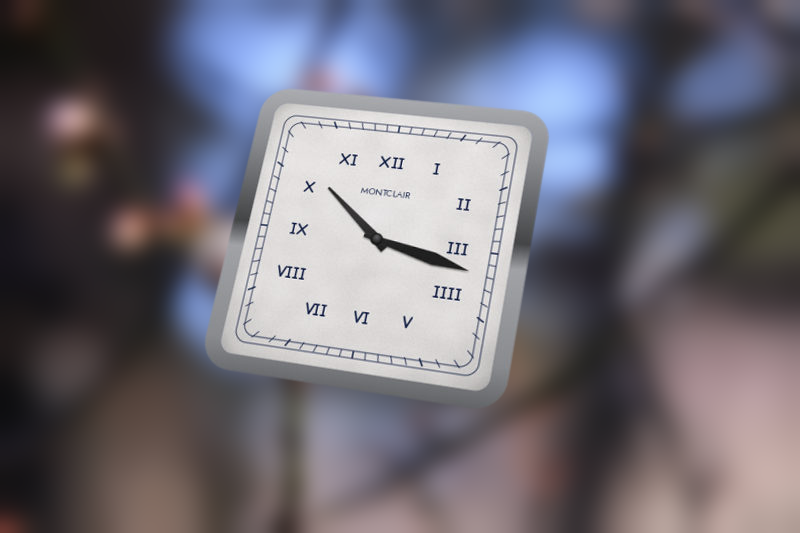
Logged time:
10h17
